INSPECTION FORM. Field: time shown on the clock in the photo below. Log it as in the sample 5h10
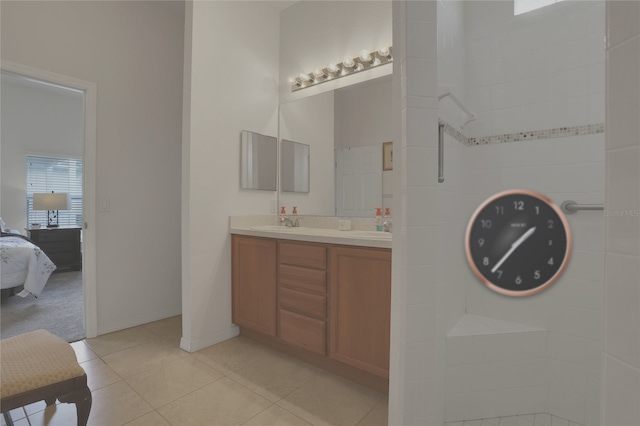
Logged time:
1h37
